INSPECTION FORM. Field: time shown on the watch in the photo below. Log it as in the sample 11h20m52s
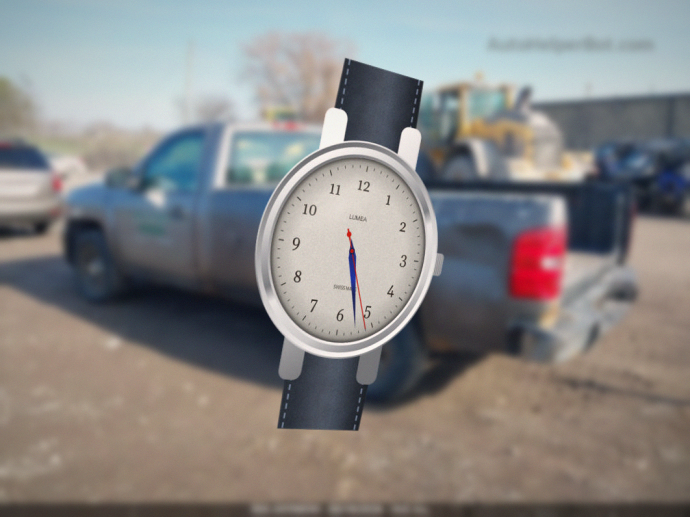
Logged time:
5h27m26s
